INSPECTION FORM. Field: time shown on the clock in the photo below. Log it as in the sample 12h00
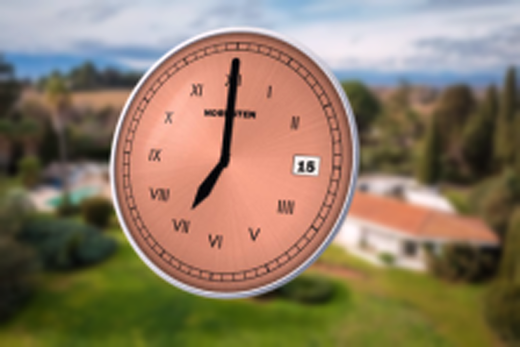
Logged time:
7h00
